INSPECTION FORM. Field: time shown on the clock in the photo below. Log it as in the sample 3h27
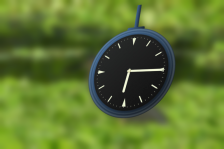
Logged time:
6h15
